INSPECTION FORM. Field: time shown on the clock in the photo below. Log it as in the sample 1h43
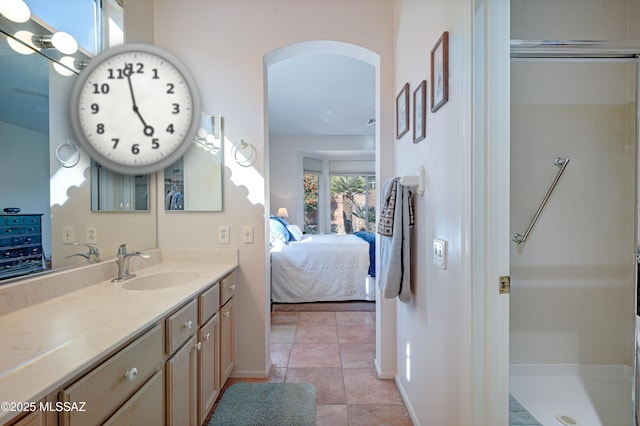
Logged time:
4h58
